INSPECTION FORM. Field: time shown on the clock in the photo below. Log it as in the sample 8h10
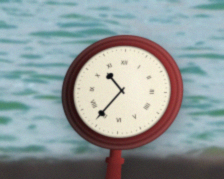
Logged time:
10h36
